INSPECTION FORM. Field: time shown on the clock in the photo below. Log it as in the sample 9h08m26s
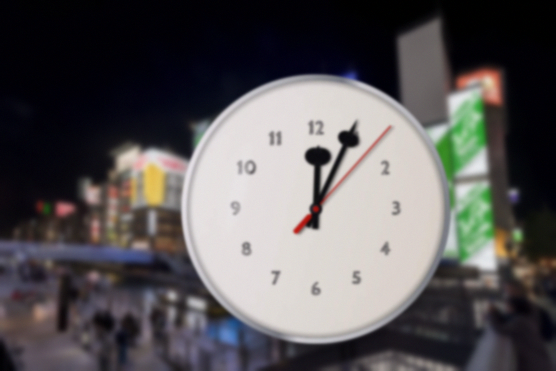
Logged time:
12h04m07s
